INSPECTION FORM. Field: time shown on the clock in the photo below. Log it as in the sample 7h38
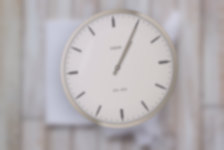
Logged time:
1h05
